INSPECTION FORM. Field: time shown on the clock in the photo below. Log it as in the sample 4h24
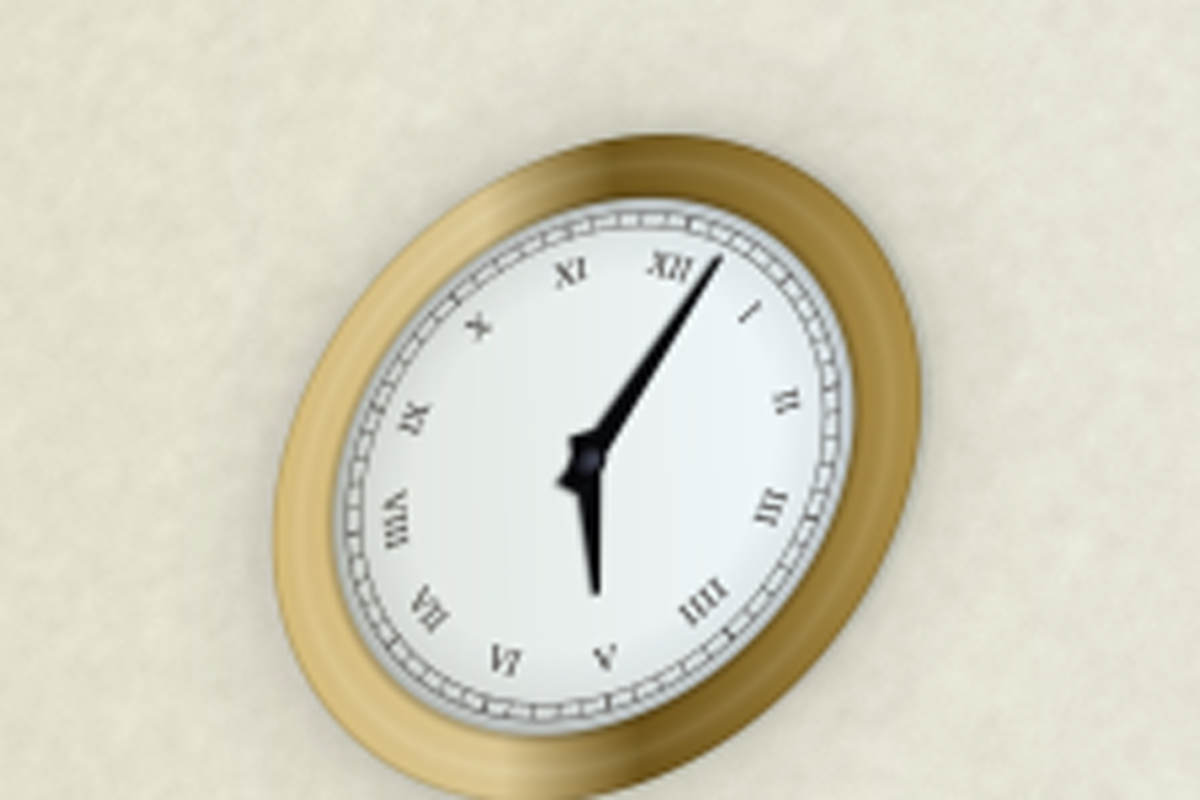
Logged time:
5h02
